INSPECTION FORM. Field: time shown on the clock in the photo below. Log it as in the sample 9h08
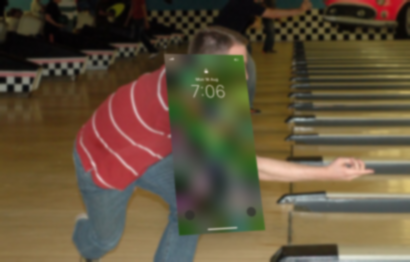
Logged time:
7h06
